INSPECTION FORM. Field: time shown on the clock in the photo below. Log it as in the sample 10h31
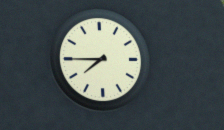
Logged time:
7h45
